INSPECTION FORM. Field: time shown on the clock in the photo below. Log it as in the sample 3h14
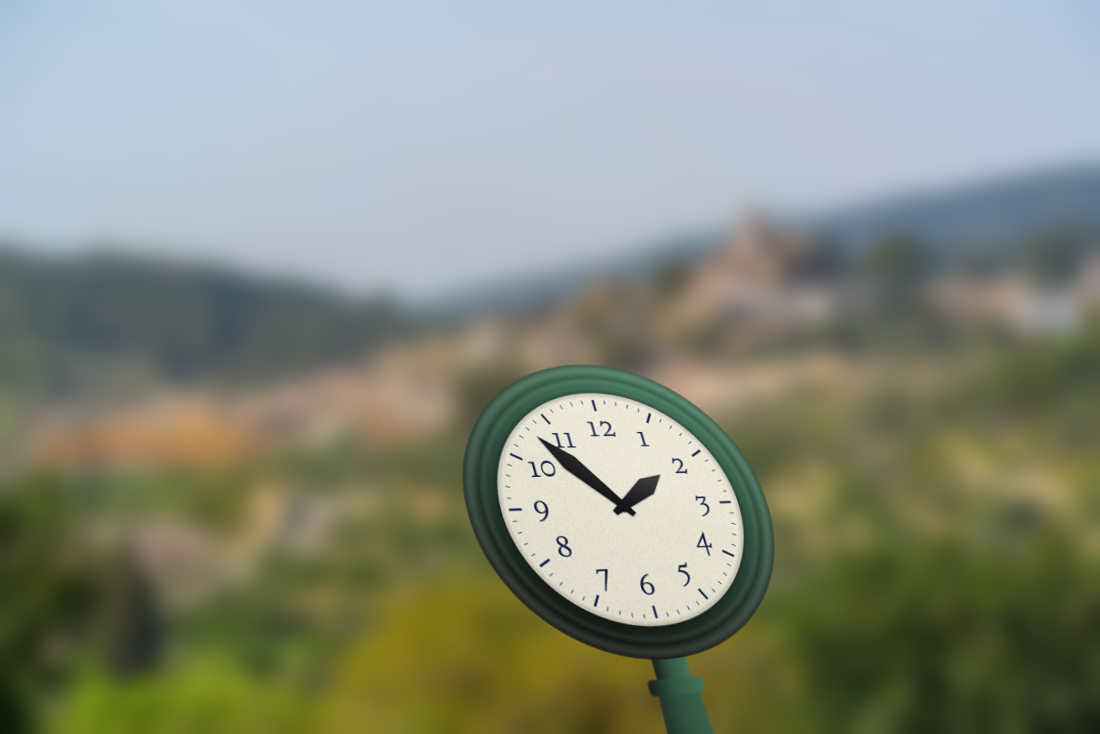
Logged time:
1h53
